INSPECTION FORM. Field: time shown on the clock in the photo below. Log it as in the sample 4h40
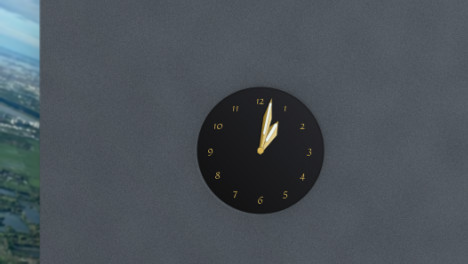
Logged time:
1h02
